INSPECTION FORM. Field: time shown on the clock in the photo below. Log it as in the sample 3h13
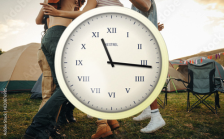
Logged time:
11h16
